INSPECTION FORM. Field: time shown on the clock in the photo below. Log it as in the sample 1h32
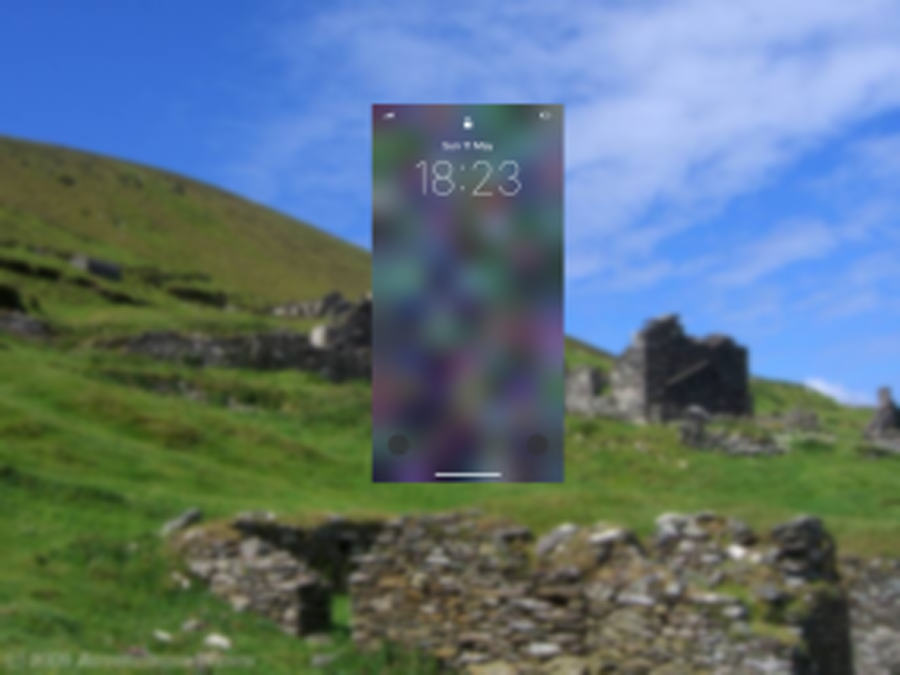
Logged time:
18h23
